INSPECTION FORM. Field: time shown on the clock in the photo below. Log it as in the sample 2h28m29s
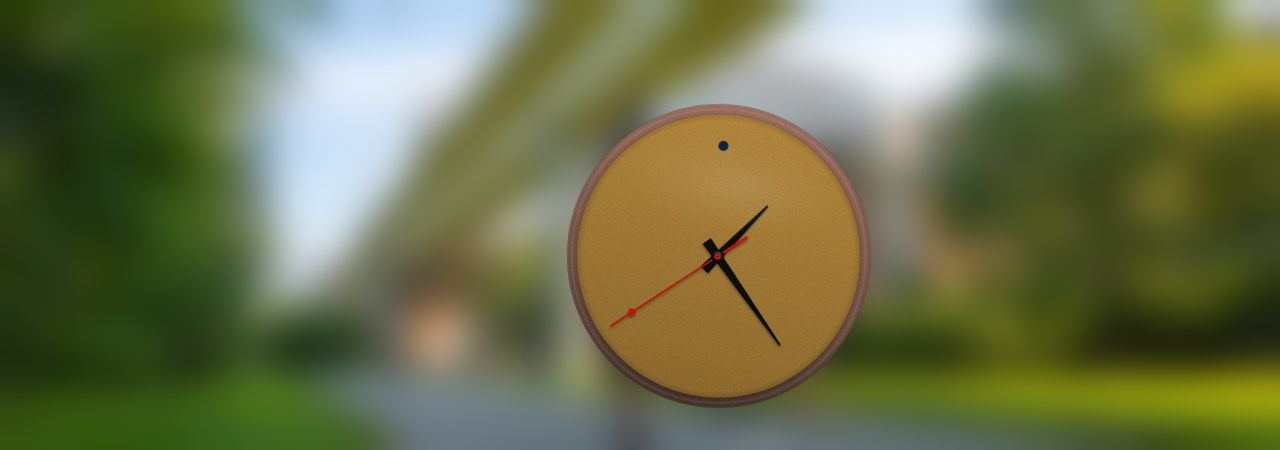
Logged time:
1h23m39s
